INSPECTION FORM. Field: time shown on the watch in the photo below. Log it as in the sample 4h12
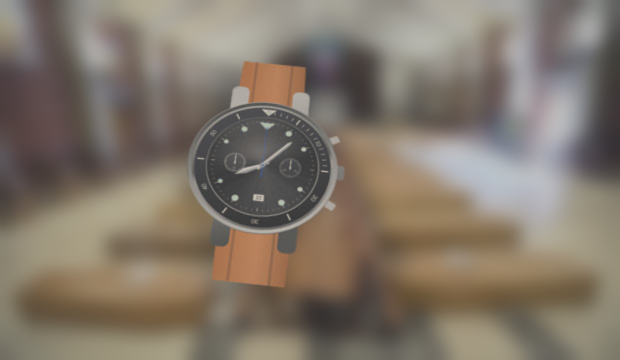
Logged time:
8h07
